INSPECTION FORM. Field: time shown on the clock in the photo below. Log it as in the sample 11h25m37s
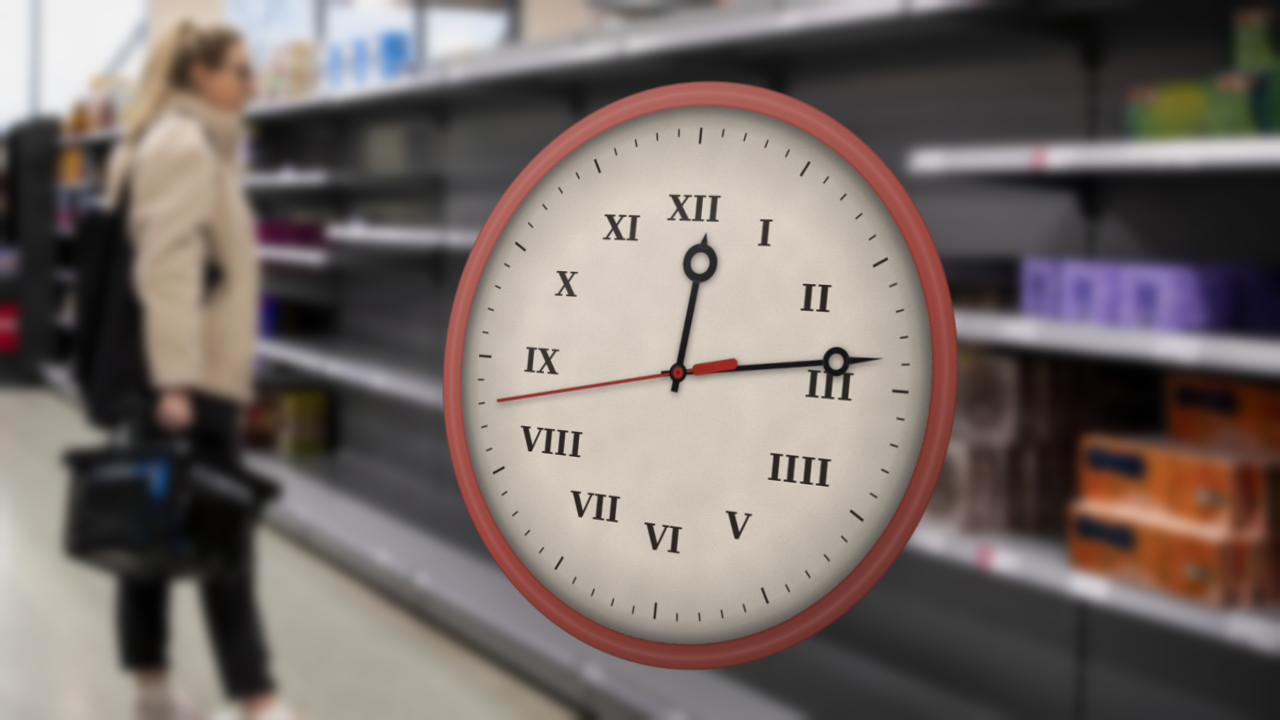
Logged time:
12h13m43s
